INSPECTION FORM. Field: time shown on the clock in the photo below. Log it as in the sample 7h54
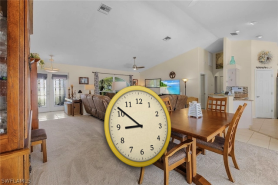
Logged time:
8h51
